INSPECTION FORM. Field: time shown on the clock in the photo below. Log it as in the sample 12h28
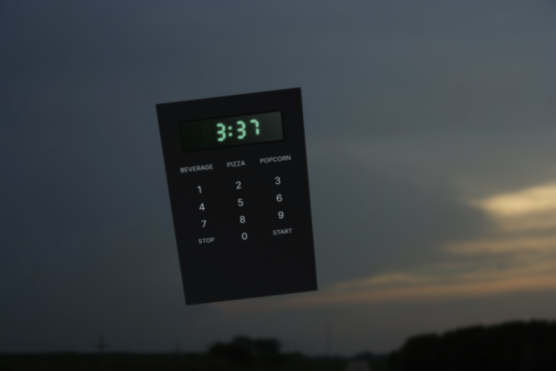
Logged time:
3h37
